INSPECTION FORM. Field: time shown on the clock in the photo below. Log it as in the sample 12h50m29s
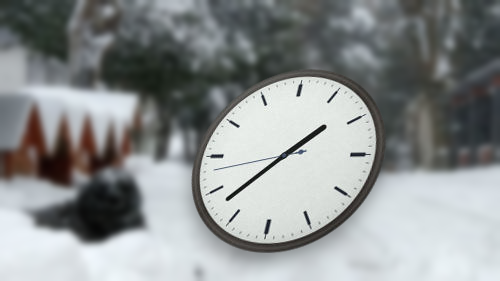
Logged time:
1h37m43s
